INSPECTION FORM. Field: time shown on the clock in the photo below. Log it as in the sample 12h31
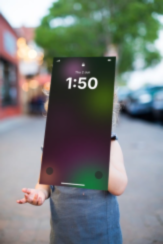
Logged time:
1h50
